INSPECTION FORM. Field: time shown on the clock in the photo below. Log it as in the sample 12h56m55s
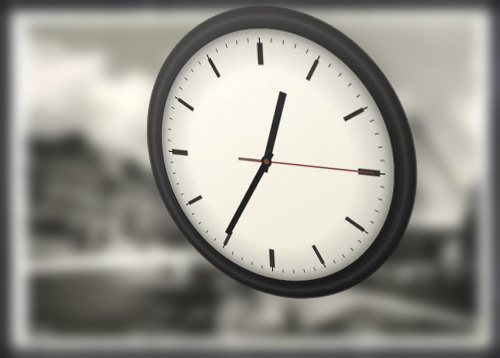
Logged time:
12h35m15s
